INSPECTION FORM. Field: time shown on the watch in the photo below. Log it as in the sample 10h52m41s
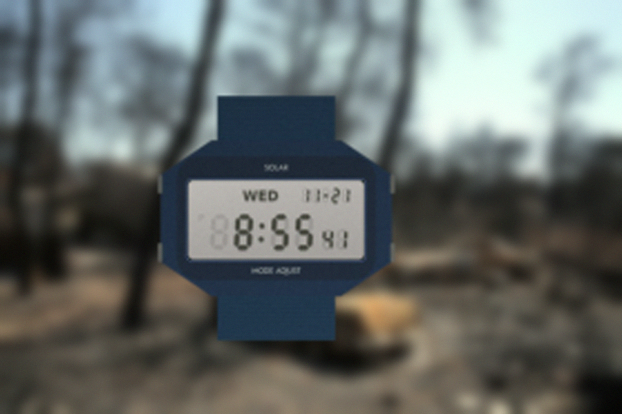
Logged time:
8h55m41s
